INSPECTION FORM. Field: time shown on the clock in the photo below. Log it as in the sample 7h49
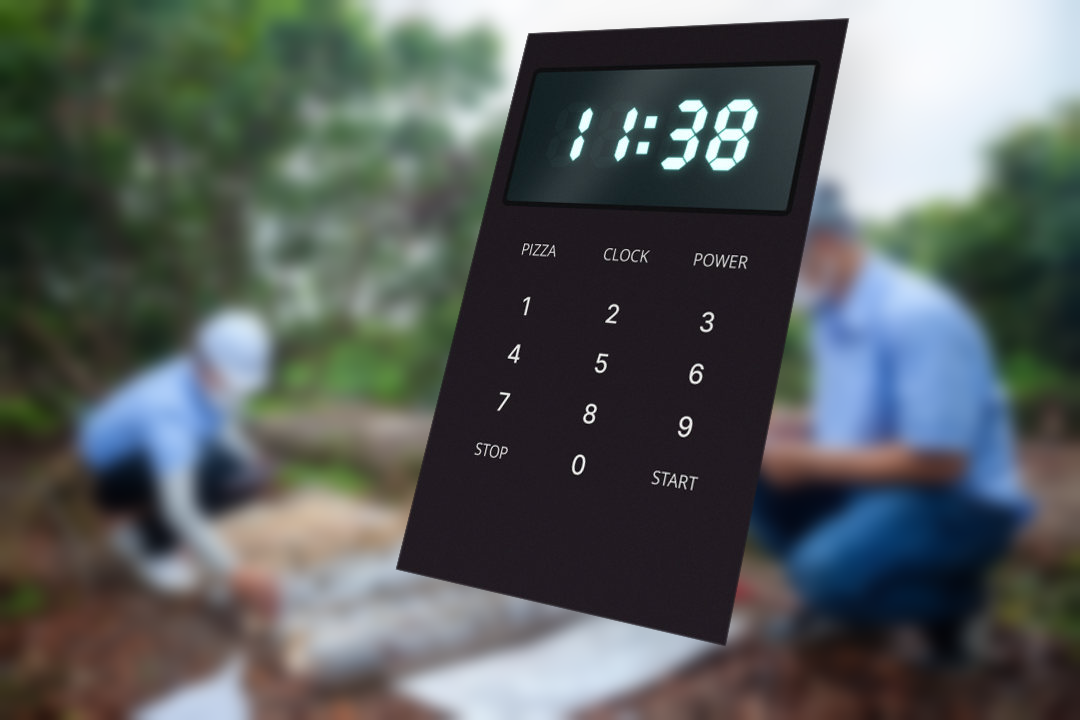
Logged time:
11h38
